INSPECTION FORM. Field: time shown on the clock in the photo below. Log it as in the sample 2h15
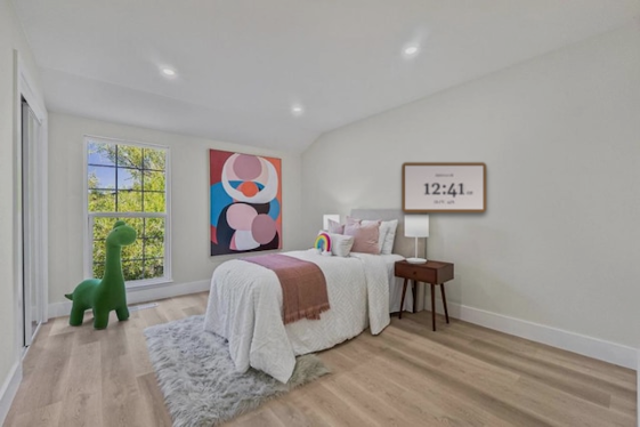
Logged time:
12h41
